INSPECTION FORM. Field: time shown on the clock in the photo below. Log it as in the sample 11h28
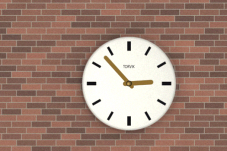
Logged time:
2h53
